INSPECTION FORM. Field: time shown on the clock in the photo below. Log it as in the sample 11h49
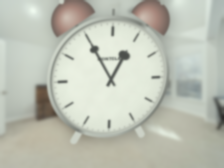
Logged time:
12h55
